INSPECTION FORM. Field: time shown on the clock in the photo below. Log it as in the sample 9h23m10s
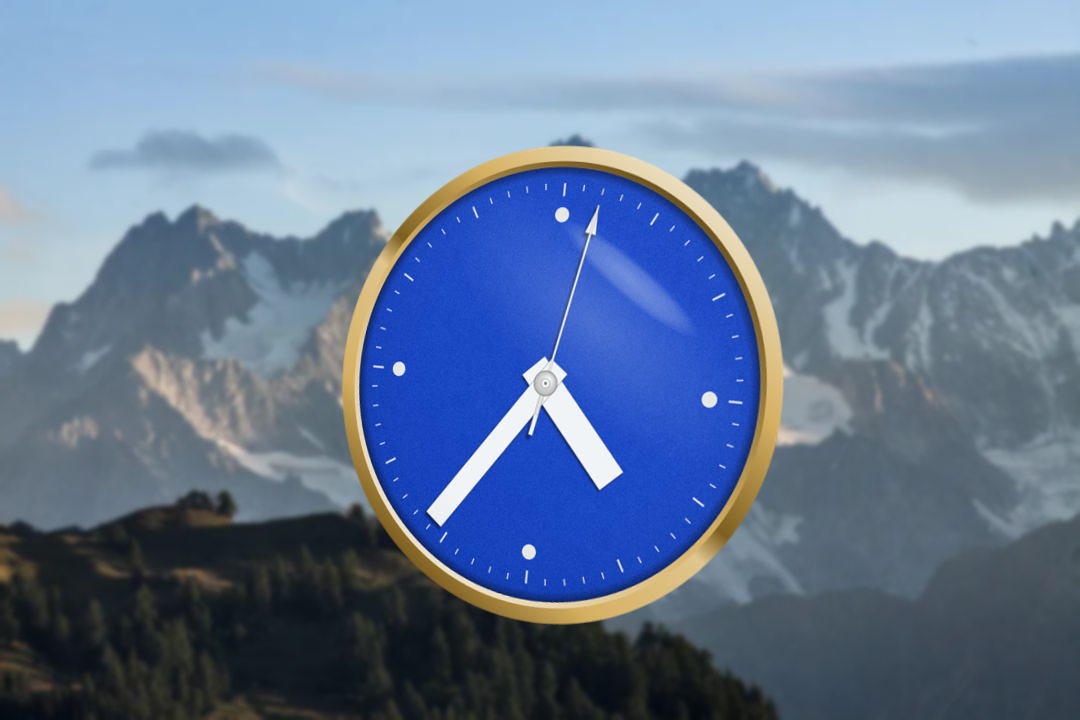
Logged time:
4h36m02s
